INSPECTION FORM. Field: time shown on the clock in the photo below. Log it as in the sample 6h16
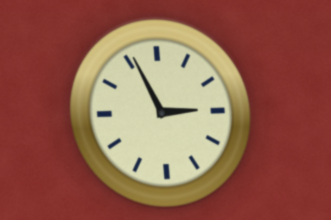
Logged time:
2h56
